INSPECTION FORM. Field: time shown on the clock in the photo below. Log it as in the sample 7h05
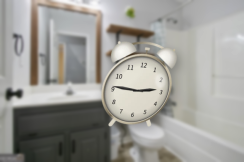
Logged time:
2h46
